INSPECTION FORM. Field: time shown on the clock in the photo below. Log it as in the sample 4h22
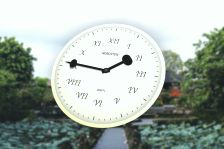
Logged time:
1h46
